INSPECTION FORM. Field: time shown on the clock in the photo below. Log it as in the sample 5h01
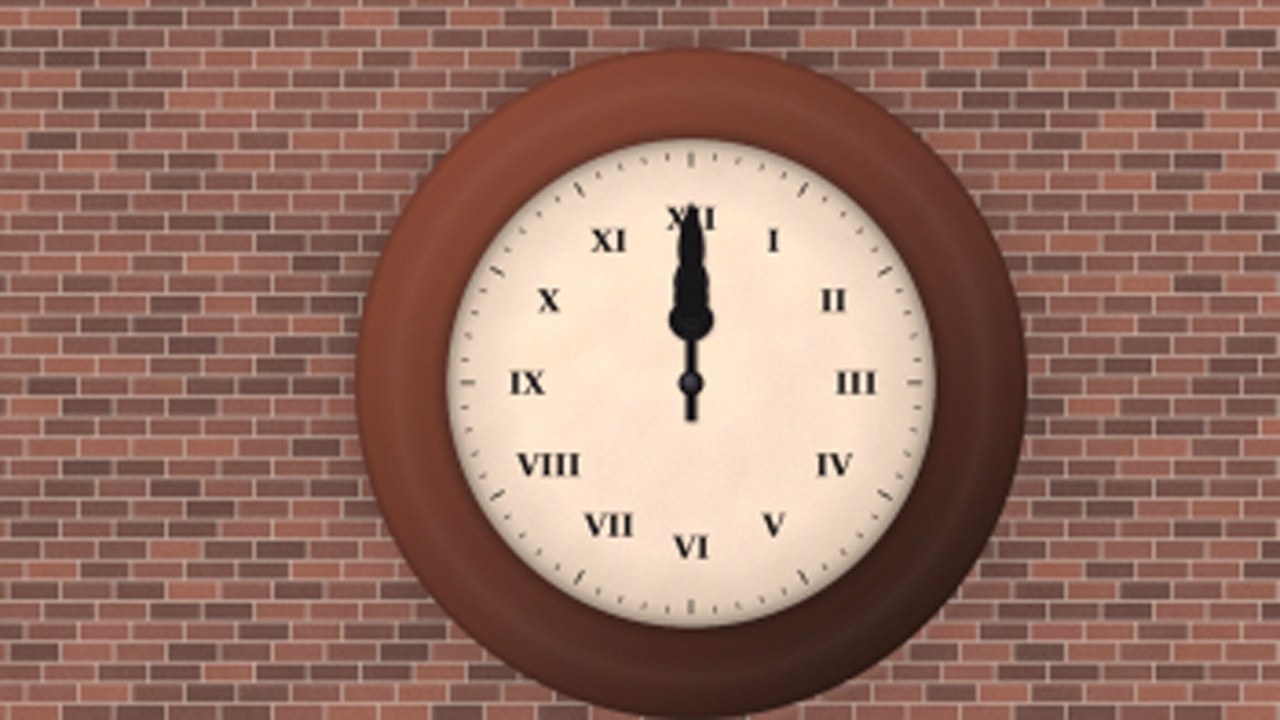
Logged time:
12h00
